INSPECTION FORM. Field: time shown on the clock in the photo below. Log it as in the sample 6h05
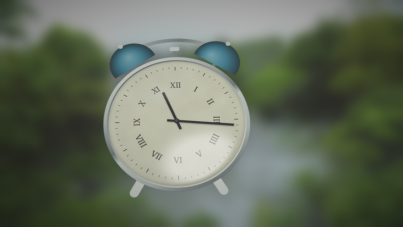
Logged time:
11h16
